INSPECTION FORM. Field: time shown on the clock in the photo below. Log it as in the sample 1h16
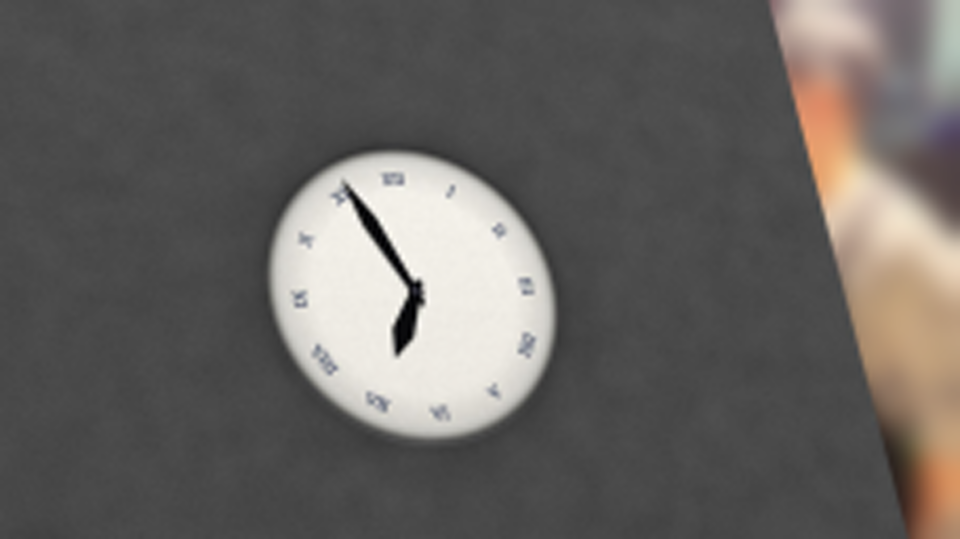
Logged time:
6h56
